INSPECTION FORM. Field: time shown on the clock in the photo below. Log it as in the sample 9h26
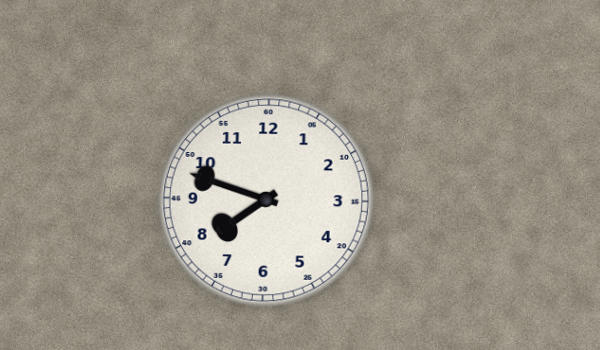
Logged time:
7h48
